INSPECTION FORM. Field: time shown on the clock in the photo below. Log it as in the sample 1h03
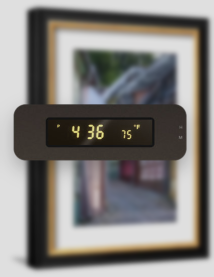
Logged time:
4h36
